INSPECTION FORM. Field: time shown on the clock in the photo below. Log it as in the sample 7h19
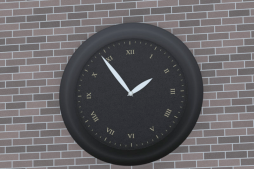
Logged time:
1h54
